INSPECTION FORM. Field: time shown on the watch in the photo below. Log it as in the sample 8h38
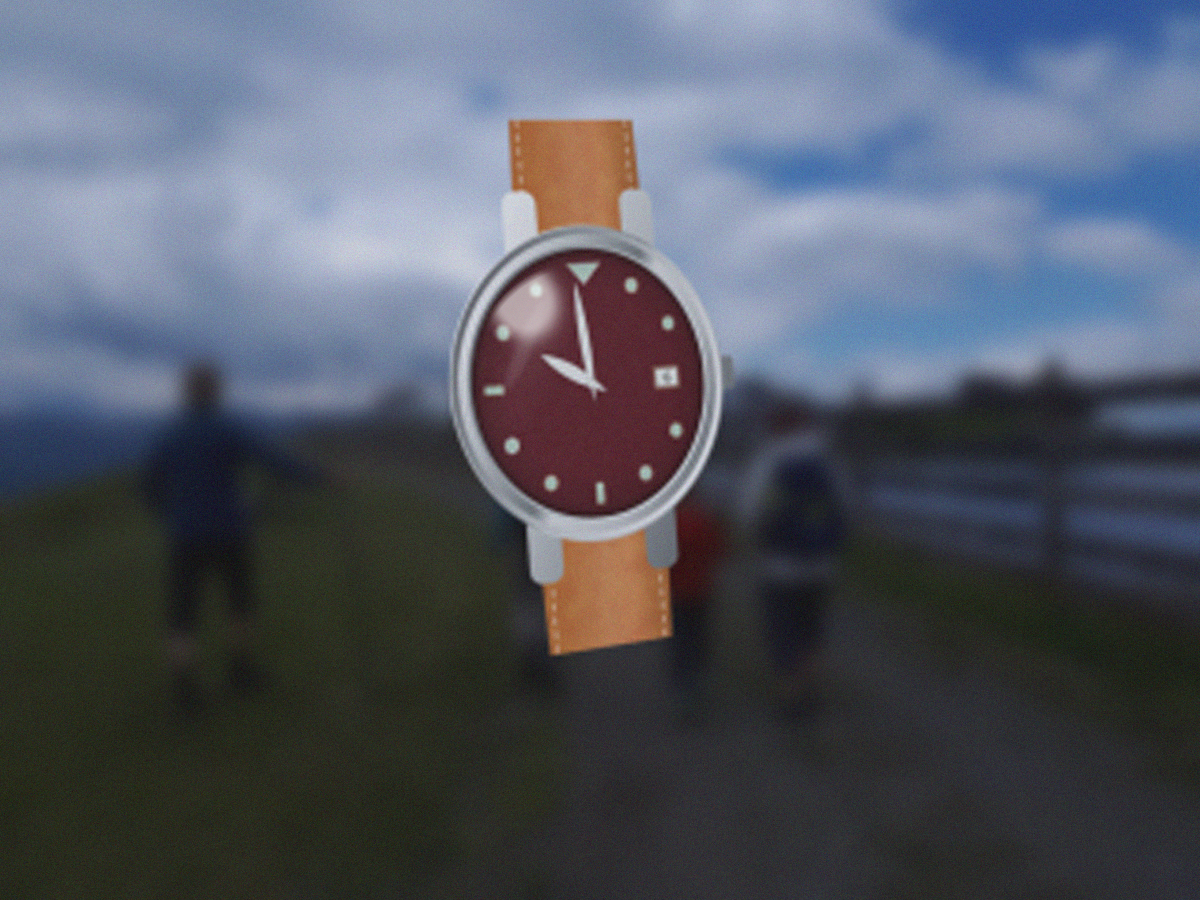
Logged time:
9h59
